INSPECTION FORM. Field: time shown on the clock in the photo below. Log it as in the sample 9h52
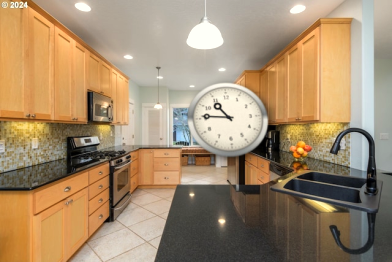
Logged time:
10h46
